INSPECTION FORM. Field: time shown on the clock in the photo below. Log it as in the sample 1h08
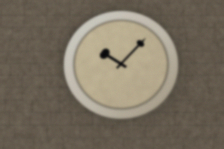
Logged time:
10h07
